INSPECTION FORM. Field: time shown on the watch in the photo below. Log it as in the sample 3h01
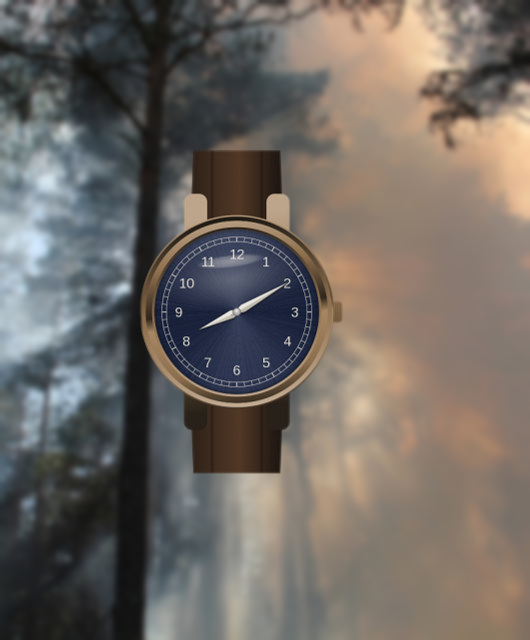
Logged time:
8h10
